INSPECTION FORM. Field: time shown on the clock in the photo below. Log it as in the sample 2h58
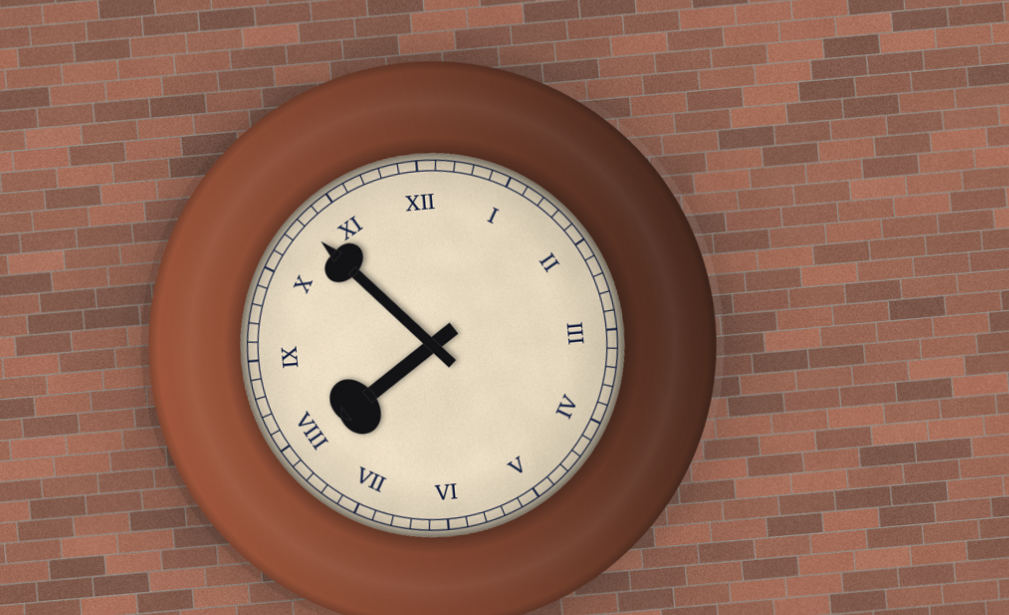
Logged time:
7h53
